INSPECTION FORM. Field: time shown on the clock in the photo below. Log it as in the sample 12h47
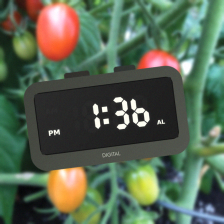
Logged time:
1h36
